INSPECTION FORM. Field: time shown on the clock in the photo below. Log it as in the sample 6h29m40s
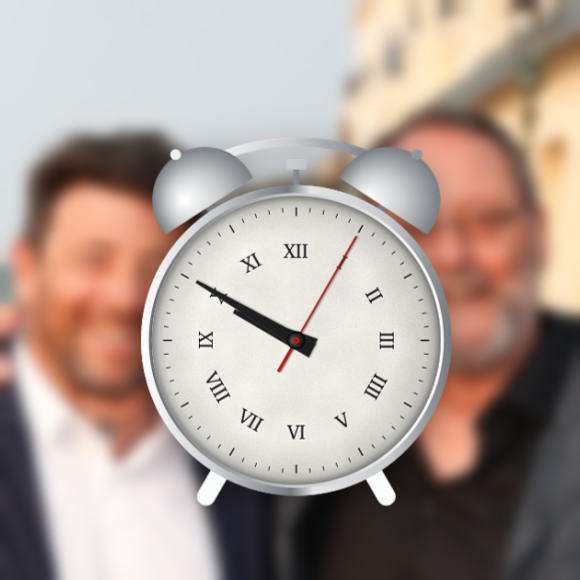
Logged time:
9h50m05s
